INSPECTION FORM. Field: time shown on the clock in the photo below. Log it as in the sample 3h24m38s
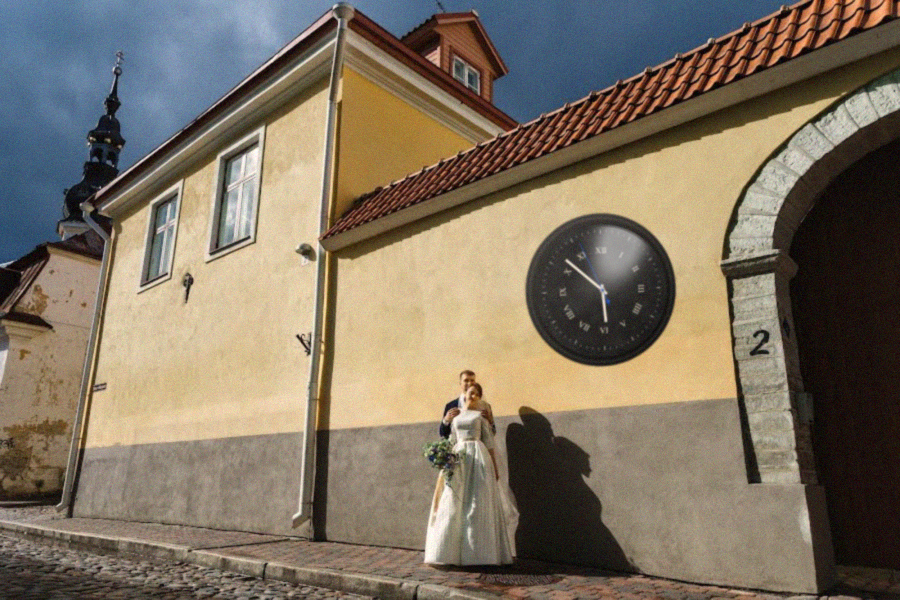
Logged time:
5h51m56s
